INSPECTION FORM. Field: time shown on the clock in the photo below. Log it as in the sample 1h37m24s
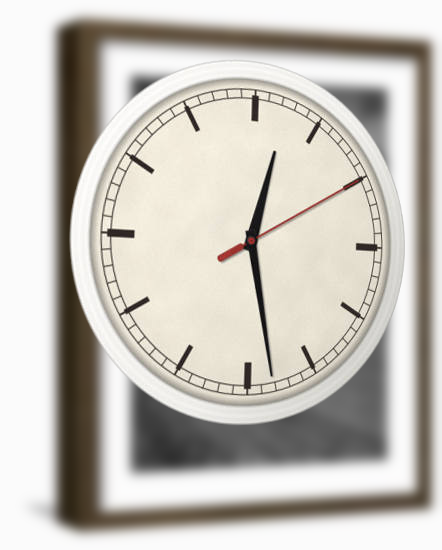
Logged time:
12h28m10s
